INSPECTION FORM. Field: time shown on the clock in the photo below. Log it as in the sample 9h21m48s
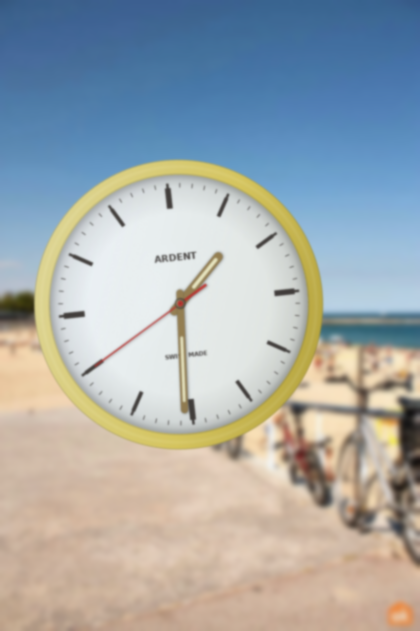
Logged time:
1h30m40s
